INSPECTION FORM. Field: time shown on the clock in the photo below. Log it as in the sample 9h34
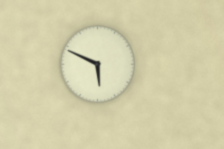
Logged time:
5h49
